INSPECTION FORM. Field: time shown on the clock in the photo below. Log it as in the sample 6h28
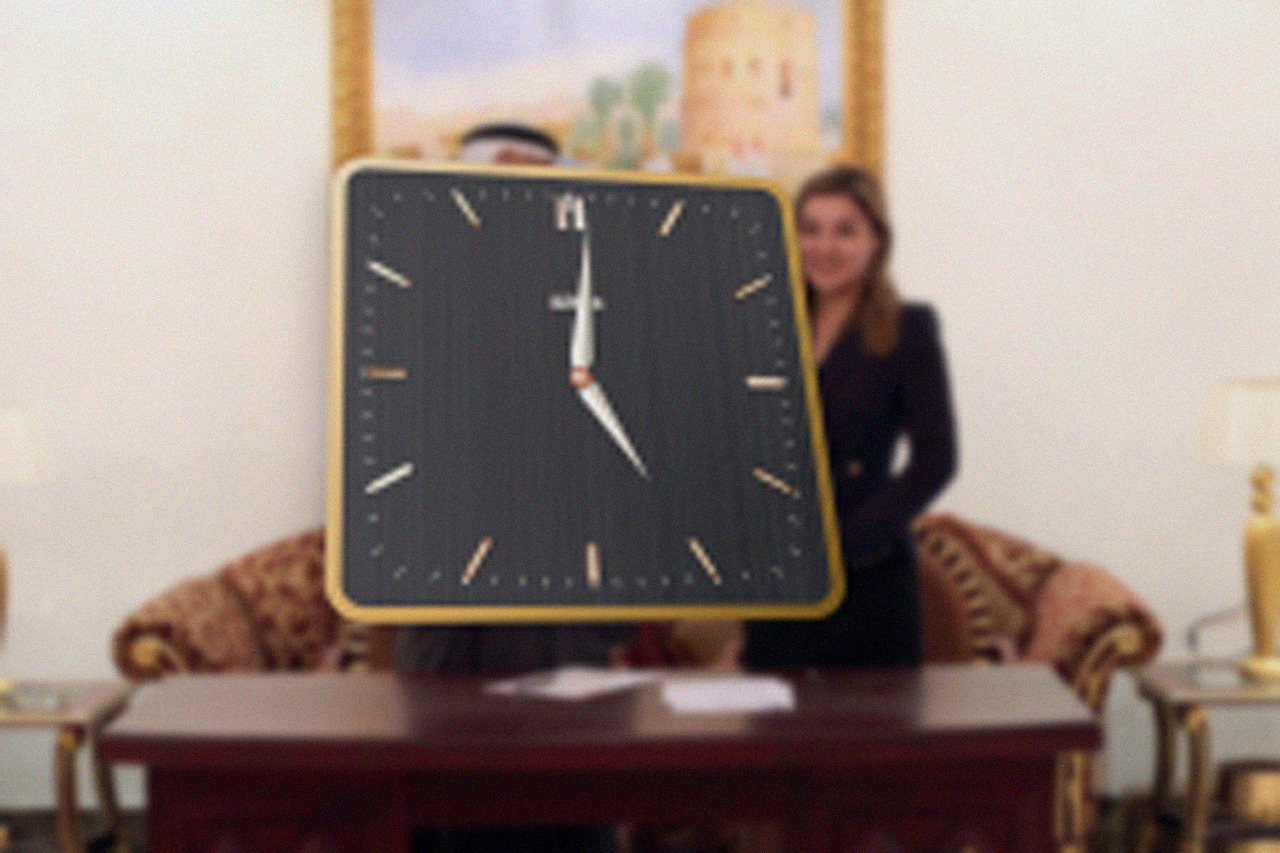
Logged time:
5h01
